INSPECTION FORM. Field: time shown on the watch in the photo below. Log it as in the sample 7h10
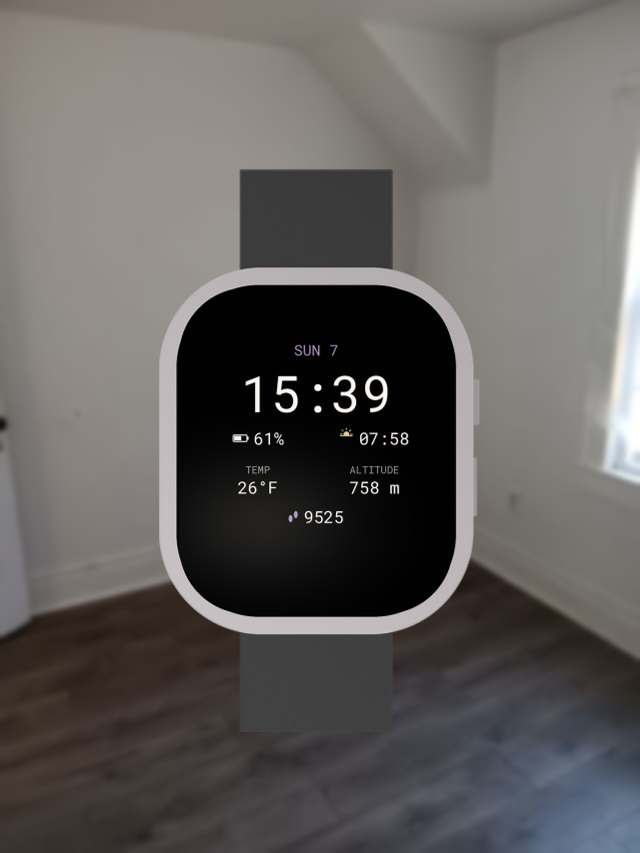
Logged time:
15h39
